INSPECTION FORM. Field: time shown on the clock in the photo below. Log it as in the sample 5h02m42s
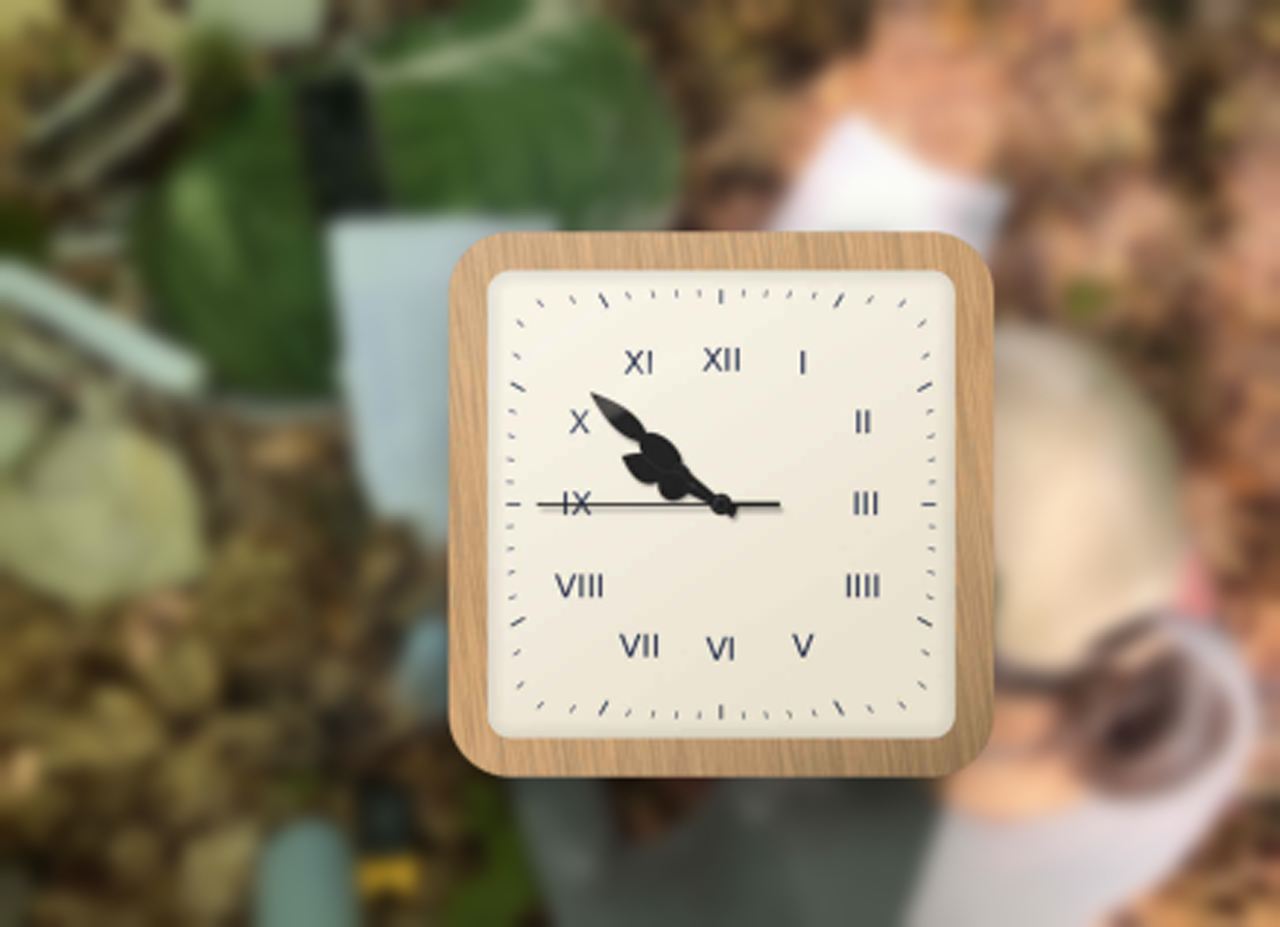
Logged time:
9h51m45s
